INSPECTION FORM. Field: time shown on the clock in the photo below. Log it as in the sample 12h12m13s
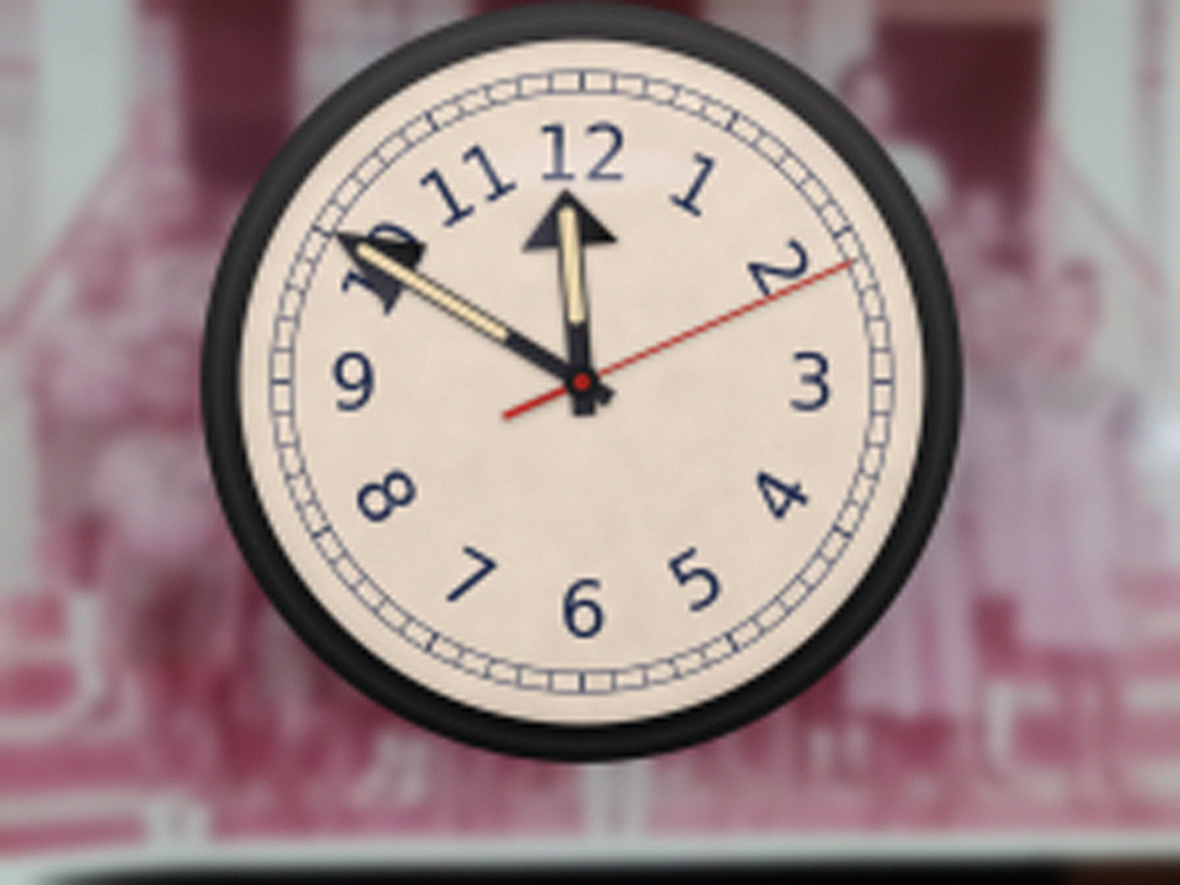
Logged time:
11h50m11s
